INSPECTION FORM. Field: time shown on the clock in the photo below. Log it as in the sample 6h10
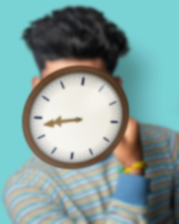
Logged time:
8h43
